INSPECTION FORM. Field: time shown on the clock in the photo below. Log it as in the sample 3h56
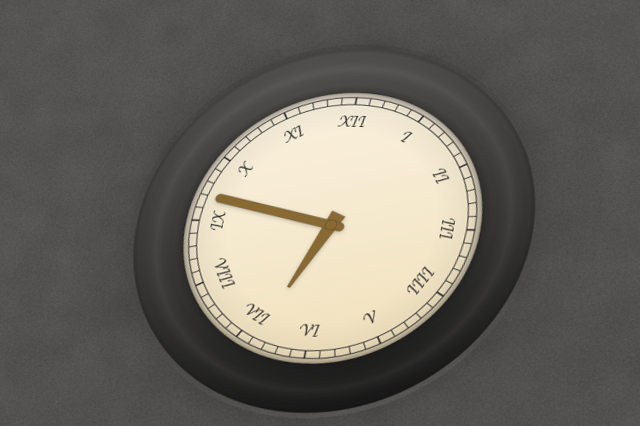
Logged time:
6h47
